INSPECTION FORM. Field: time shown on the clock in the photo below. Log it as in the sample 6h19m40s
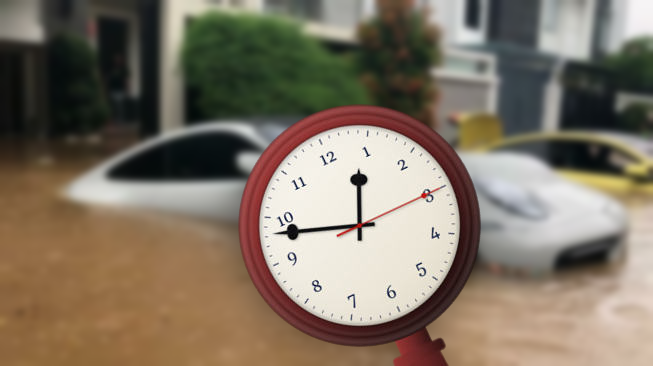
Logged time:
12h48m15s
